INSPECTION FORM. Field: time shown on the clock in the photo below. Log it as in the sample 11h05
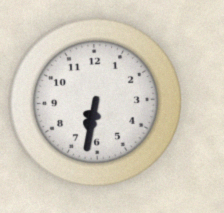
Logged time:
6h32
